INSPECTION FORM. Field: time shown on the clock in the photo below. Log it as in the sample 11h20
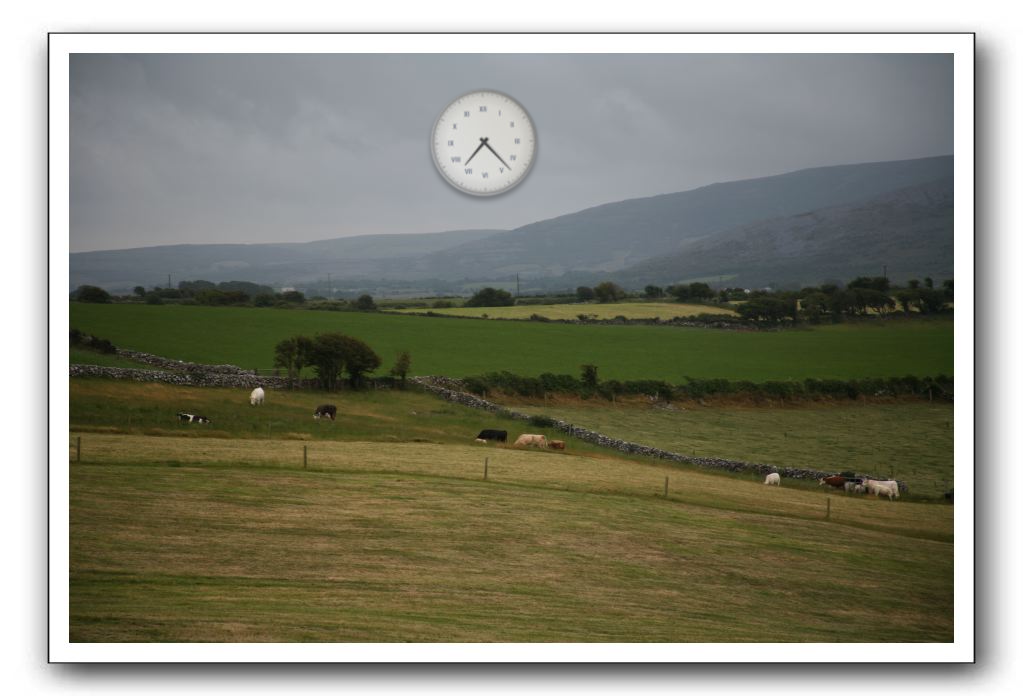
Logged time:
7h23
